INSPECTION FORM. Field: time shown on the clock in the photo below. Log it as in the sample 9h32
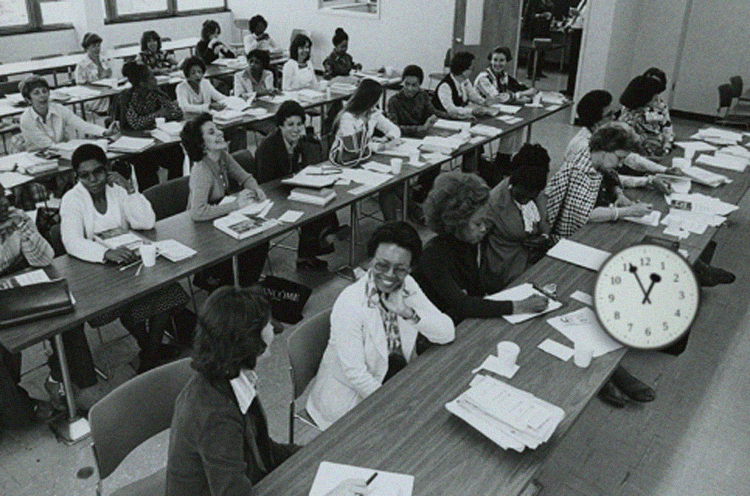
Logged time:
12h56
